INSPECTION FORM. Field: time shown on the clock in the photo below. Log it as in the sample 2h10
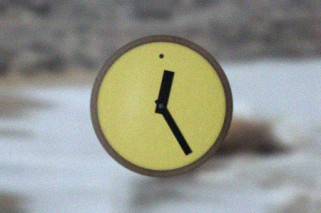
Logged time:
12h25
